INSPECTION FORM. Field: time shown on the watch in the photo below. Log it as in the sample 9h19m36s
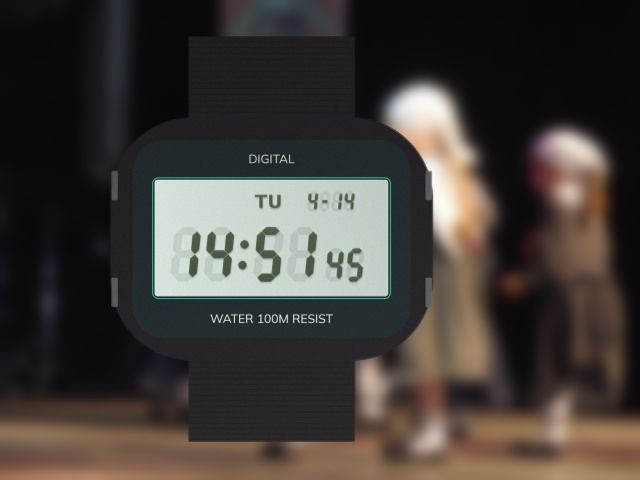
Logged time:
14h51m45s
